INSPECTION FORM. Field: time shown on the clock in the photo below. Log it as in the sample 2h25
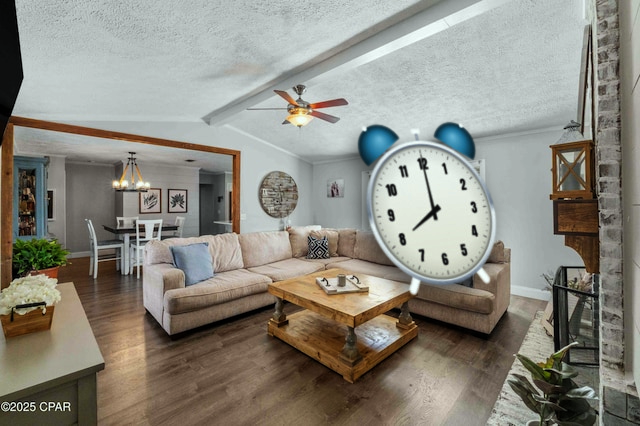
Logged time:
8h00
